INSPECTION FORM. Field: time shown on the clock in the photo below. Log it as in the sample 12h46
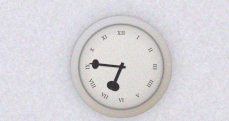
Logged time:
6h46
